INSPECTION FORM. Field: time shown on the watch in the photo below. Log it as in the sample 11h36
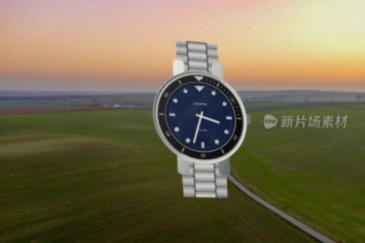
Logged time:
3h33
